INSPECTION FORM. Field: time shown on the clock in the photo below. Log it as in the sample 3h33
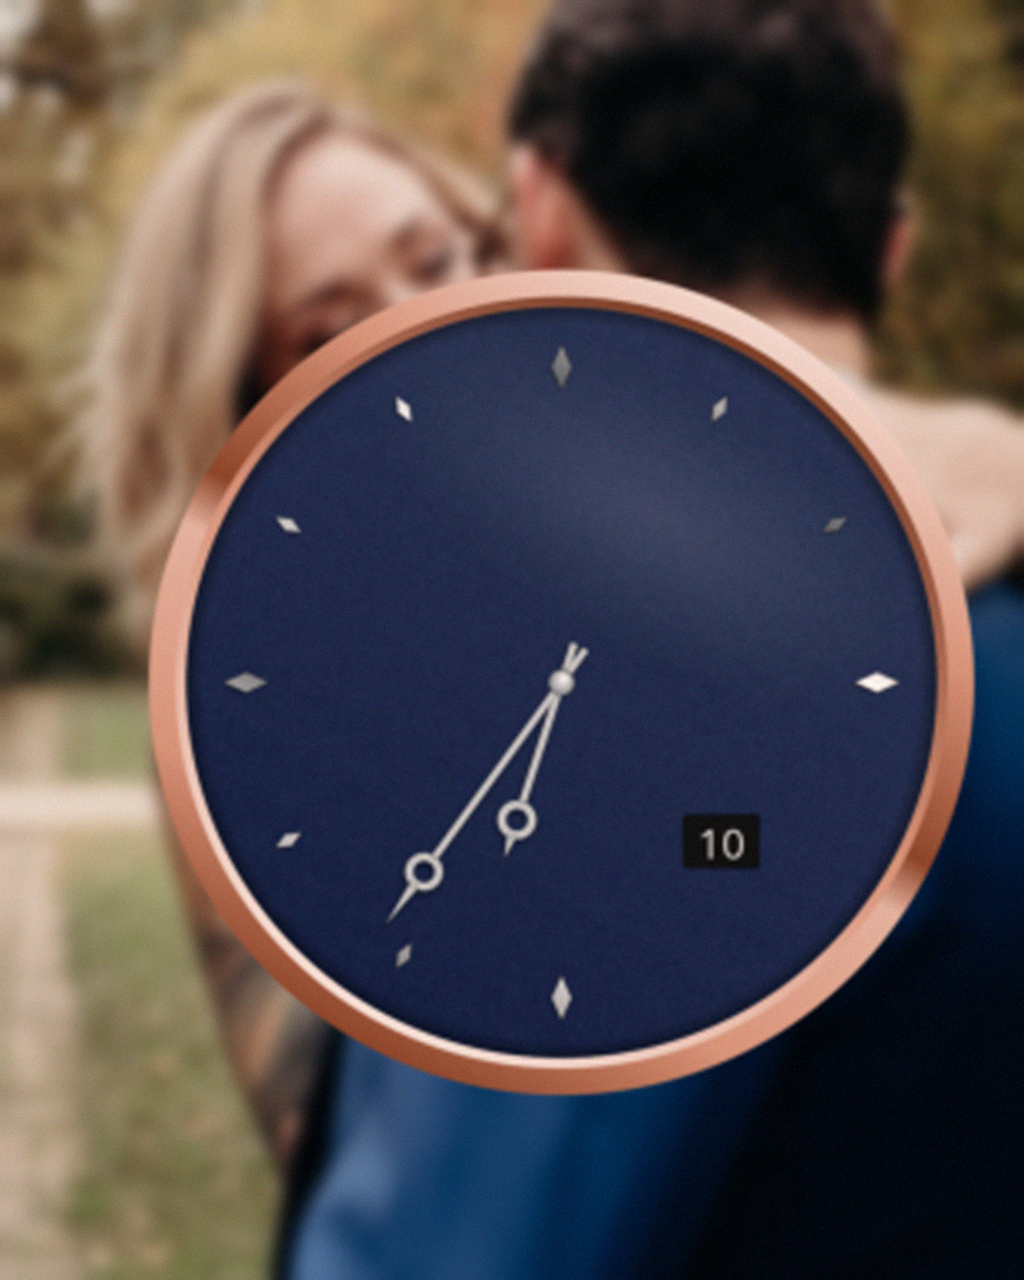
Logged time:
6h36
